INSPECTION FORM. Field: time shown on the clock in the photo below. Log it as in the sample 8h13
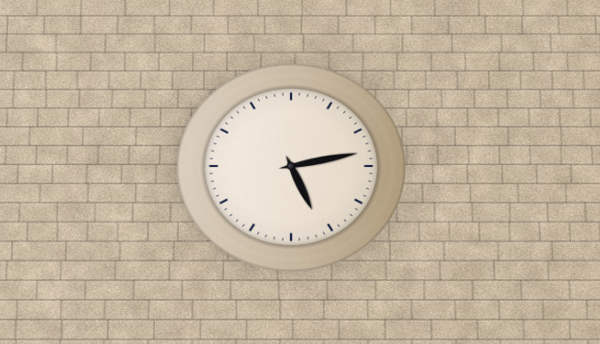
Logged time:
5h13
